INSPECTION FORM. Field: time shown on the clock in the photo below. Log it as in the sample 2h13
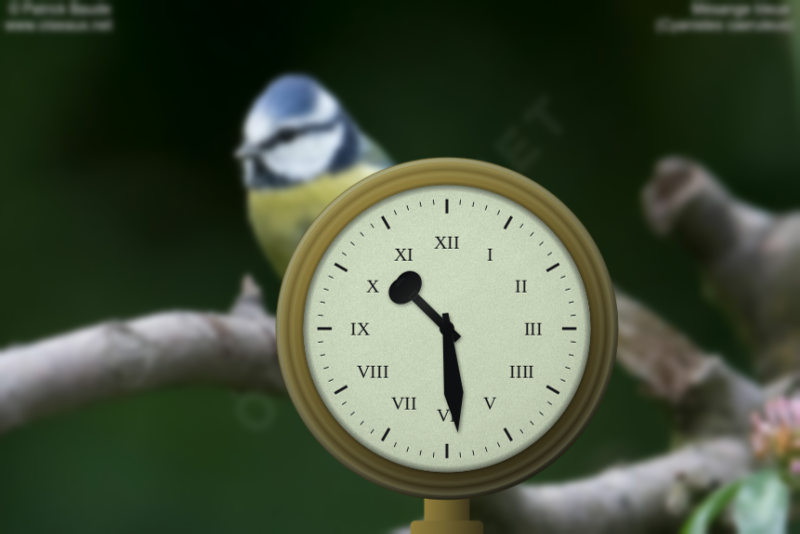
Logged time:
10h29
